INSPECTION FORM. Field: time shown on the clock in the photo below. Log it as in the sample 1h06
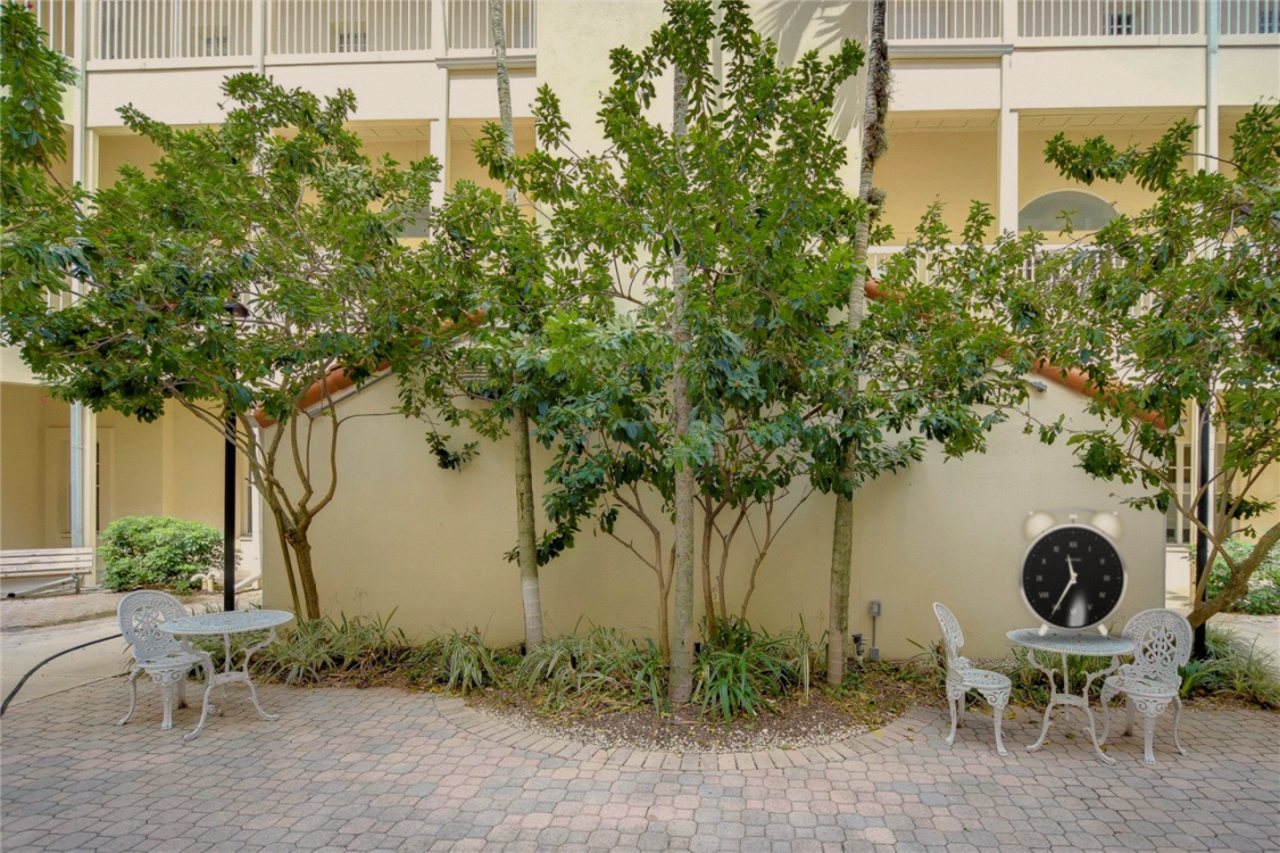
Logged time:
11h35
